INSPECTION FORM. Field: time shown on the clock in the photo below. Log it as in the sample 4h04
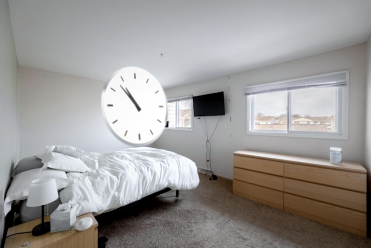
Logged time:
10h53
